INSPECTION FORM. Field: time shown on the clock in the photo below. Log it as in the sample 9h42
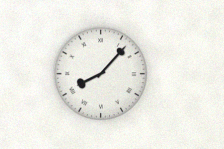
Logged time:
8h07
